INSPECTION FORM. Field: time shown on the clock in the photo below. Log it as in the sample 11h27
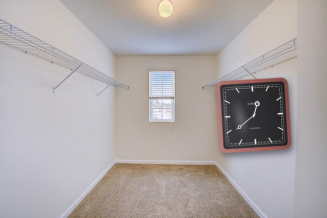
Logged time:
12h39
